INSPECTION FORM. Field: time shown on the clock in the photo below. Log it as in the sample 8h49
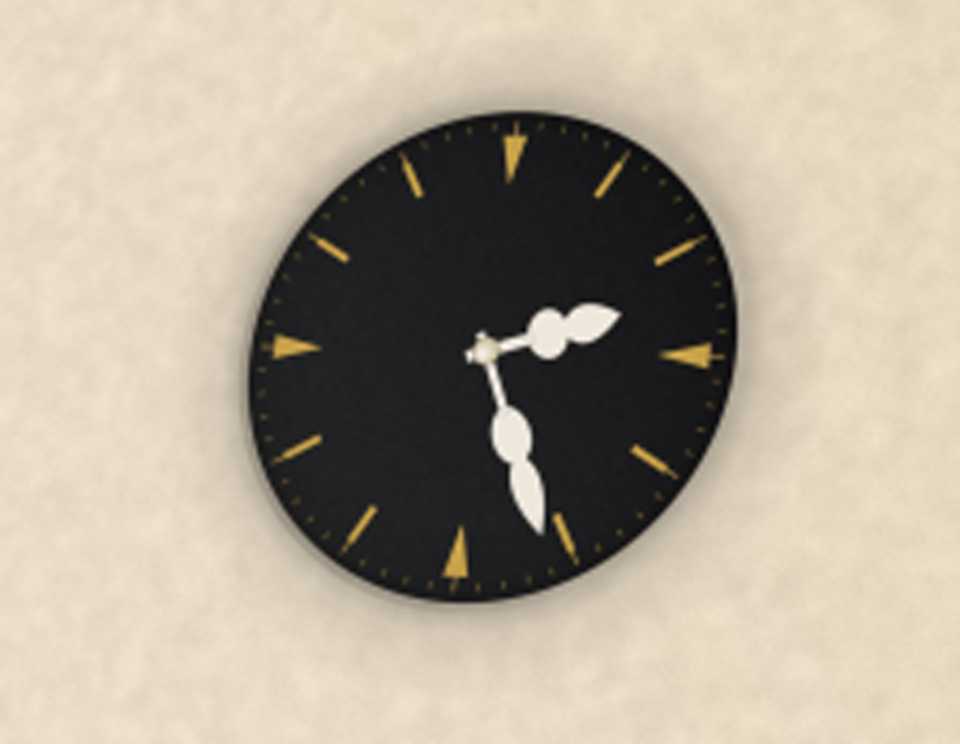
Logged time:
2h26
